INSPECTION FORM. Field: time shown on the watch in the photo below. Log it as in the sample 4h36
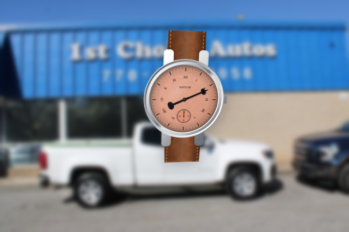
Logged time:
8h11
